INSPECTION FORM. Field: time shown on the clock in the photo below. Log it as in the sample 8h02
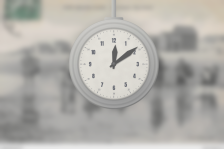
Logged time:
12h09
